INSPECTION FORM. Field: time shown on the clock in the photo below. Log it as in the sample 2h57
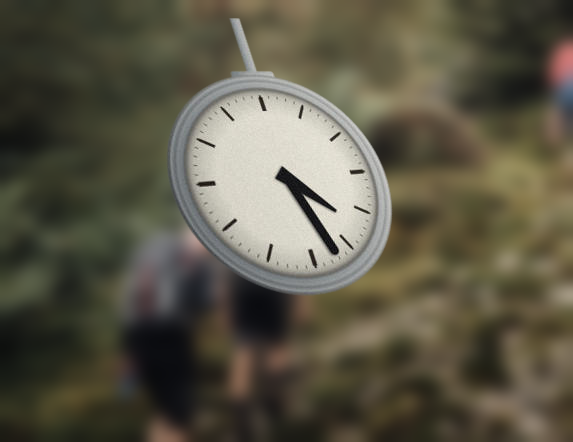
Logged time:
4h27
